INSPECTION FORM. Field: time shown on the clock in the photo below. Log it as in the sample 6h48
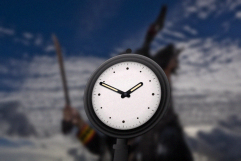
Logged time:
1h49
